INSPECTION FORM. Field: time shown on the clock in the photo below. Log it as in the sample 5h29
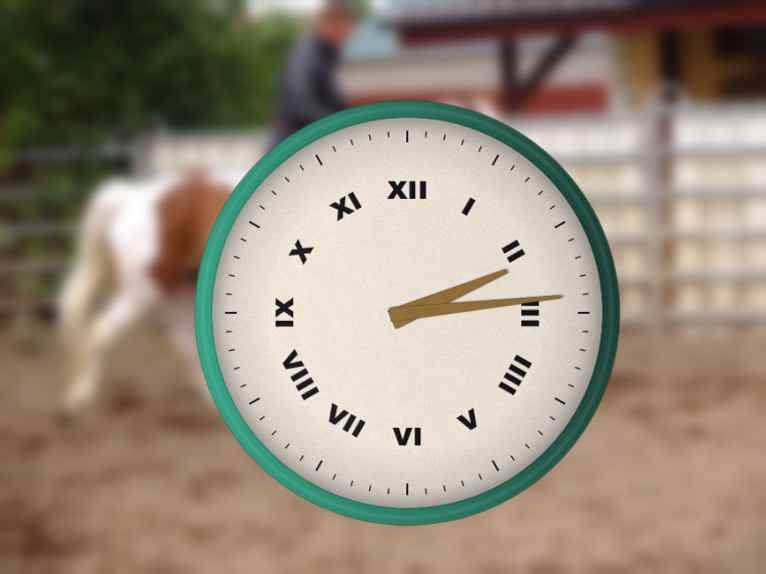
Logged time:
2h14
